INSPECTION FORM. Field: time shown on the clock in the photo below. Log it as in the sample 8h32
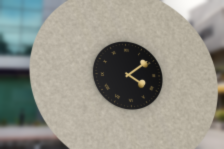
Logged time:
4h09
